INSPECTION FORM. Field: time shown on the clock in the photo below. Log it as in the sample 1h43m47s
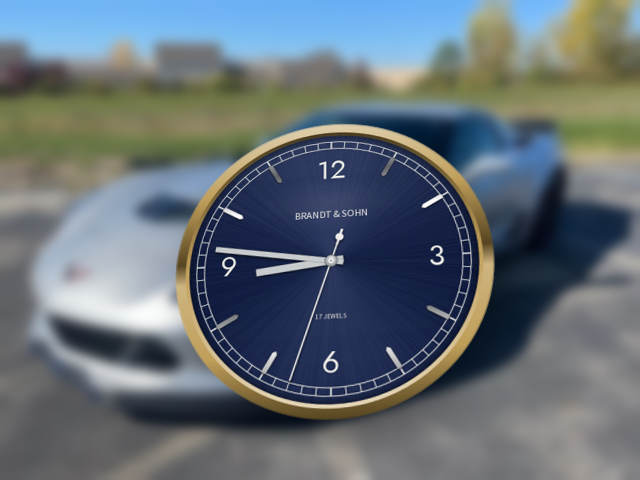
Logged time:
8h46m33s
